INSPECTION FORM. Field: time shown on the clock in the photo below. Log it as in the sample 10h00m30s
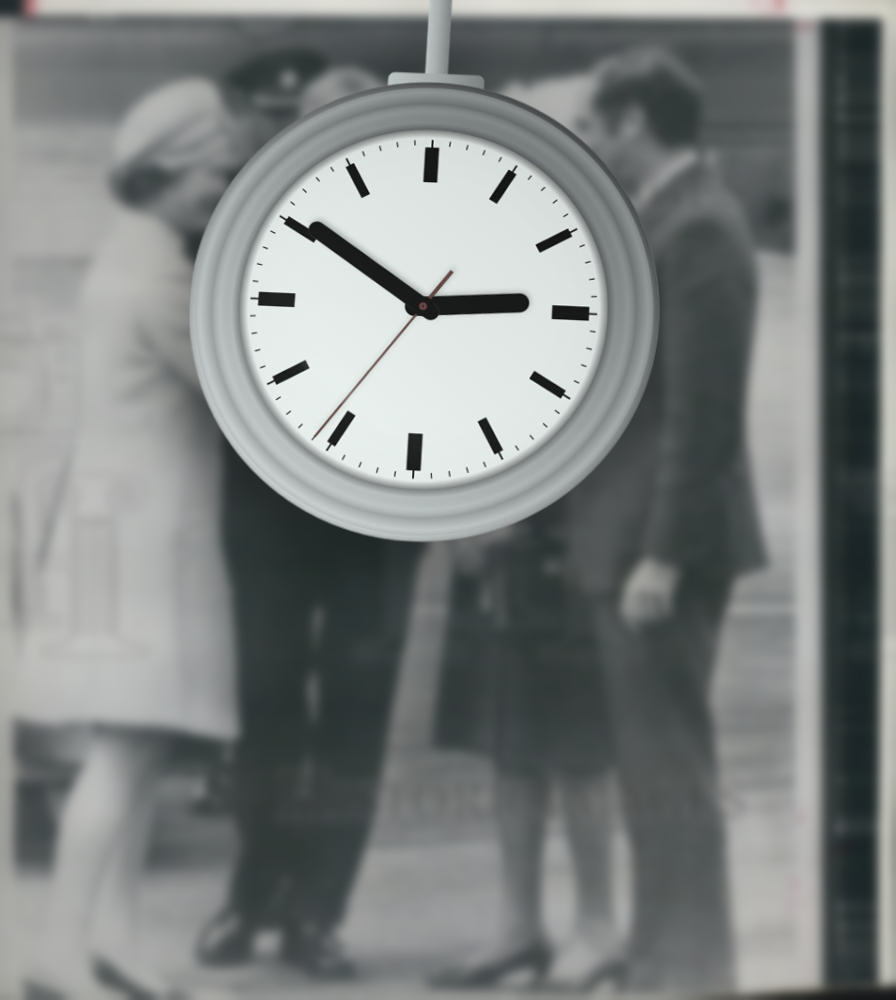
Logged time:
2h50m36s
